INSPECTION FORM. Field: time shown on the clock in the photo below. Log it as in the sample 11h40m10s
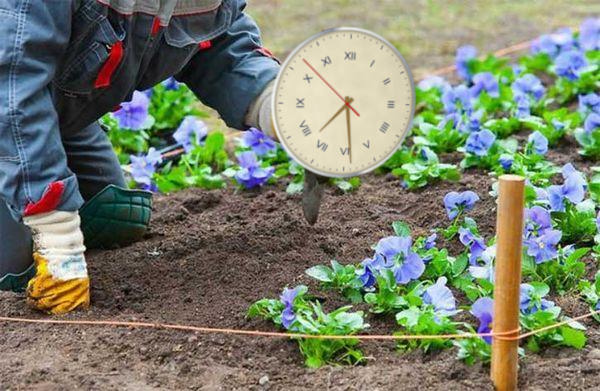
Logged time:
7h28m52s
